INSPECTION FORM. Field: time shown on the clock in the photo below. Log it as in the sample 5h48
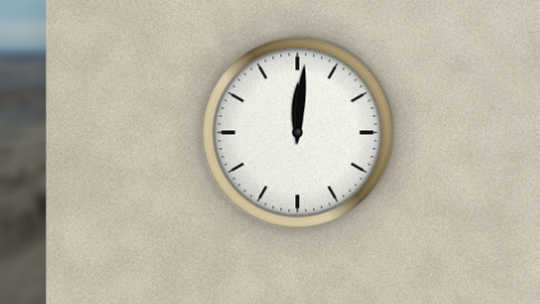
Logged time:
12h01
